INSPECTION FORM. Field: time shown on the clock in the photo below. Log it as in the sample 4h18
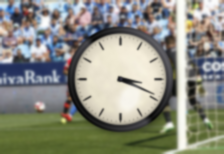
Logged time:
3h19
